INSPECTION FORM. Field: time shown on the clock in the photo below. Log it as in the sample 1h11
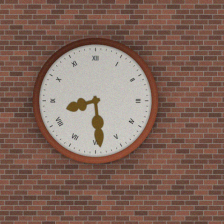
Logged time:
8h29
